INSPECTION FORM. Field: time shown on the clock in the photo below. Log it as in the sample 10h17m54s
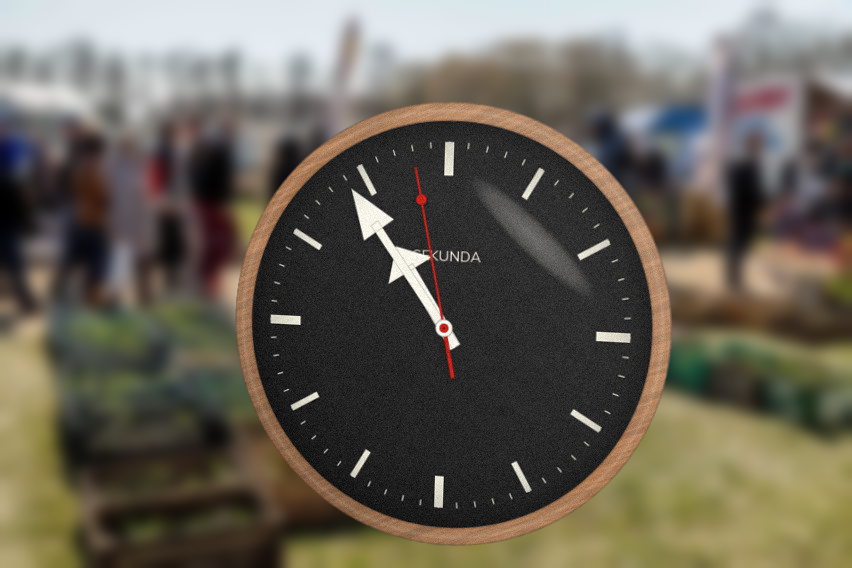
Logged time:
10h53m58s
